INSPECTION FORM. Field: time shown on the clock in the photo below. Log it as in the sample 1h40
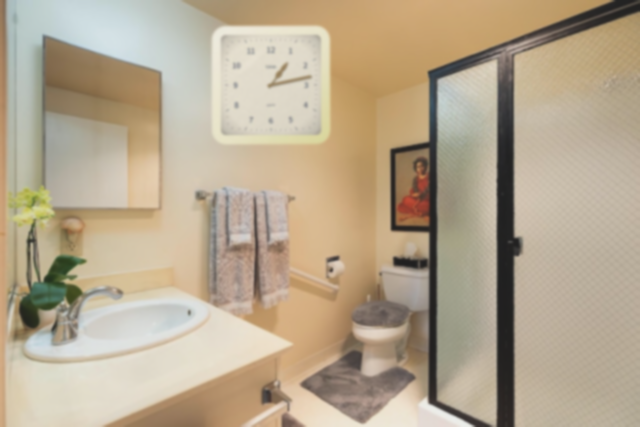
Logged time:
1h13
